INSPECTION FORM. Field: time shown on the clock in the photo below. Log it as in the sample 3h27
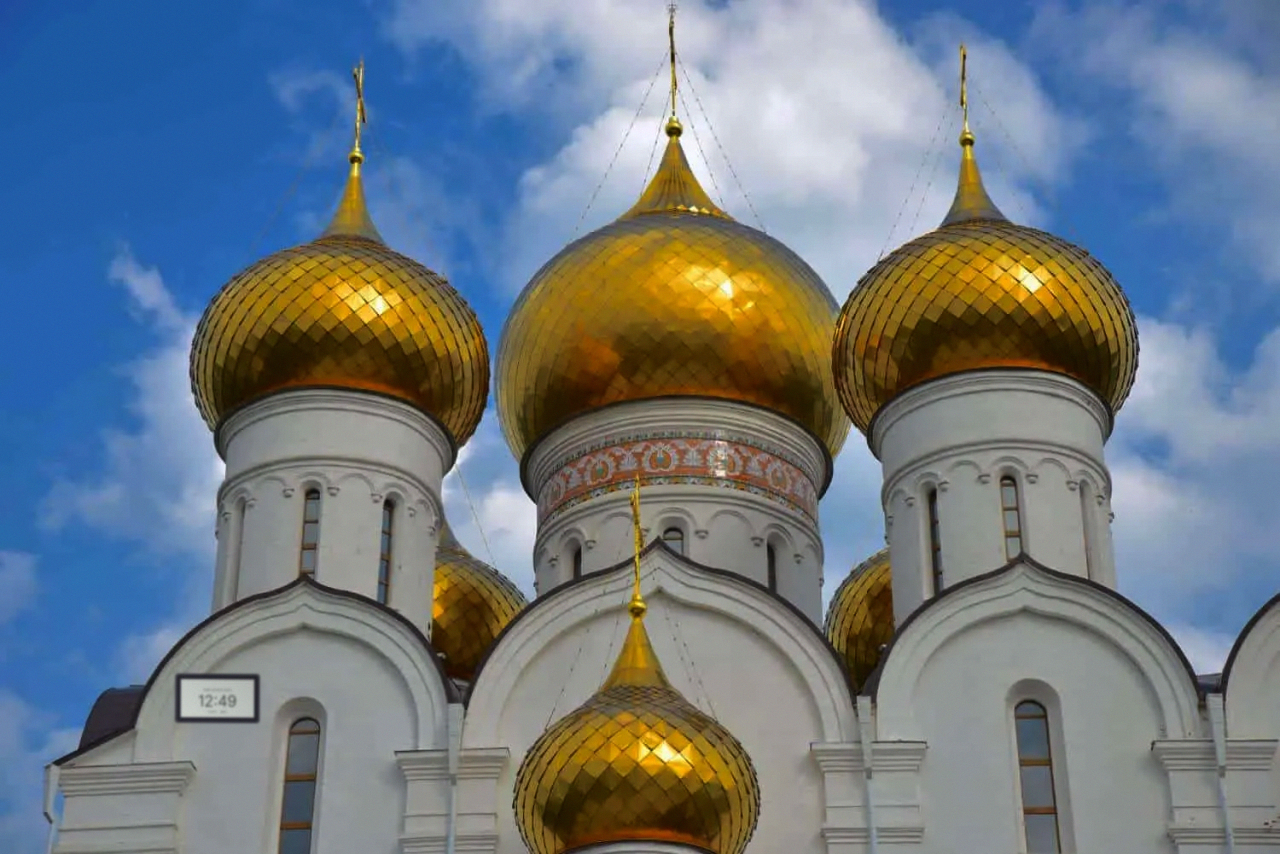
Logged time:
12h49
